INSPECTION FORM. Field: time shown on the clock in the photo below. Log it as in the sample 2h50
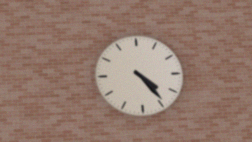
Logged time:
4h24
